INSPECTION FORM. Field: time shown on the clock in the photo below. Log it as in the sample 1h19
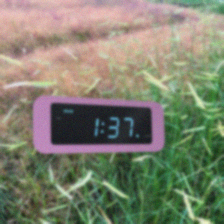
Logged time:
1h37
